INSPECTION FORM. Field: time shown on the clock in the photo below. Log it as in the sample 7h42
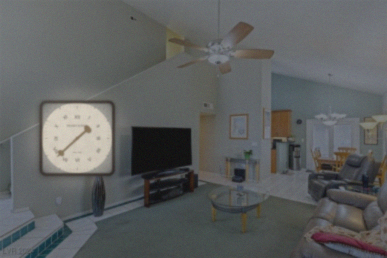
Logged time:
1h38
